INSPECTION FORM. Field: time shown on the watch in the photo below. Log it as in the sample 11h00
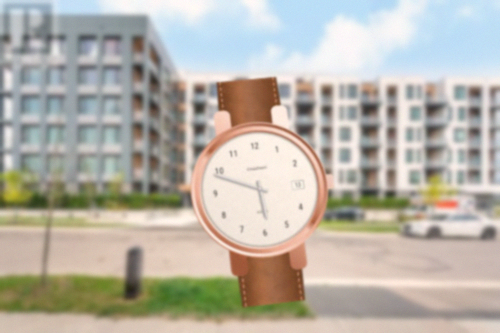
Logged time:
5h49
